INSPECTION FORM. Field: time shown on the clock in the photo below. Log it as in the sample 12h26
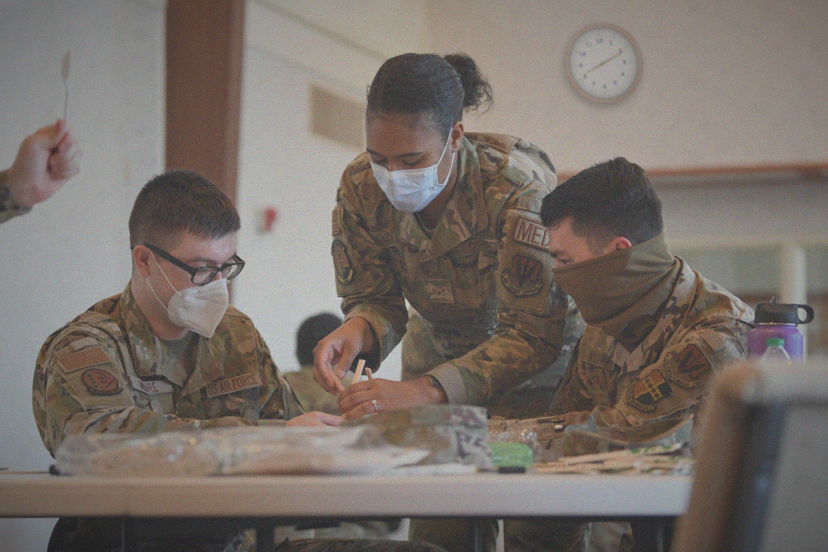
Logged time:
8h11
